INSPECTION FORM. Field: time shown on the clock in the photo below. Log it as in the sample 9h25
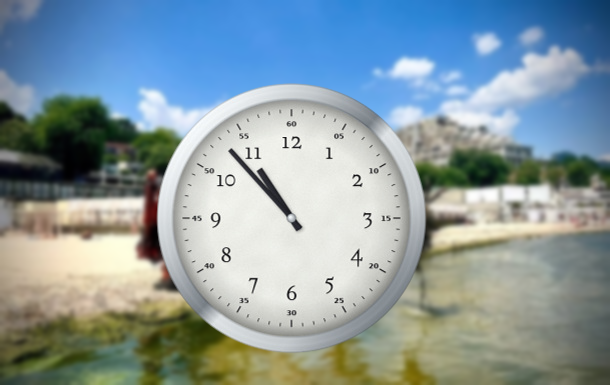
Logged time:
10h53
